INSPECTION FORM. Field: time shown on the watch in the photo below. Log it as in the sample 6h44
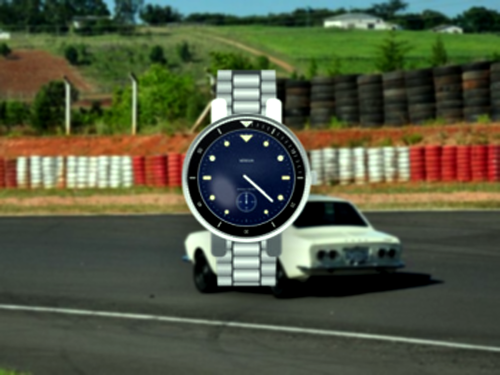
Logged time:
4h22
